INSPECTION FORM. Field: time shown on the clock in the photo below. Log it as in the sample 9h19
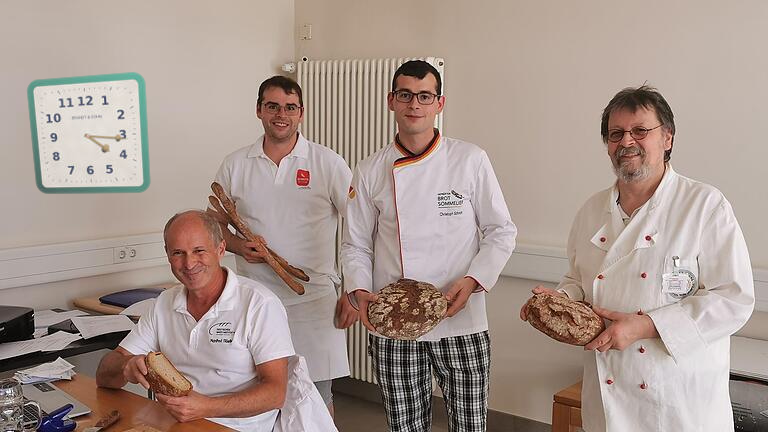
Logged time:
4h16
